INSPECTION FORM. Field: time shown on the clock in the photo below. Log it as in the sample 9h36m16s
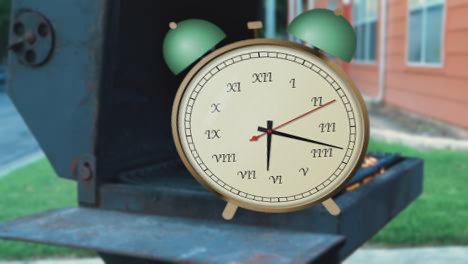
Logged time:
6h18m11s
